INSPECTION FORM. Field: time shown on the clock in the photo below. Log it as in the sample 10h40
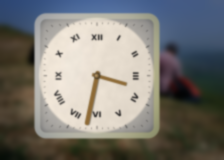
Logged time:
3h32
